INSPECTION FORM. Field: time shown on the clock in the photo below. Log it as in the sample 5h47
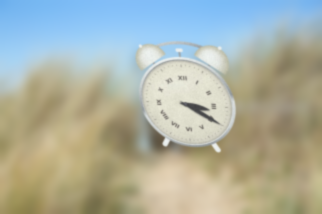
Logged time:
3h20
